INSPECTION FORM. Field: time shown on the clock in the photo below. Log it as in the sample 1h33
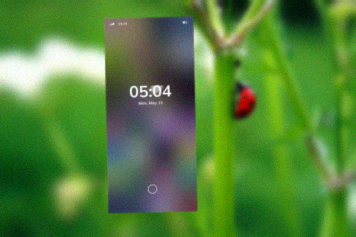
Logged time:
5h04
